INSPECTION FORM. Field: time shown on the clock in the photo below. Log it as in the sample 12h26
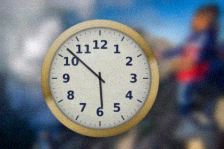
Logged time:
5h52
